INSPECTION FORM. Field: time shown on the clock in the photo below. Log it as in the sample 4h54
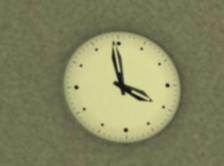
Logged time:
3h59
